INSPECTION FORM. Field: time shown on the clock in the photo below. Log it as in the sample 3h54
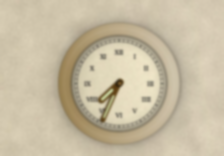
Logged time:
7h34
